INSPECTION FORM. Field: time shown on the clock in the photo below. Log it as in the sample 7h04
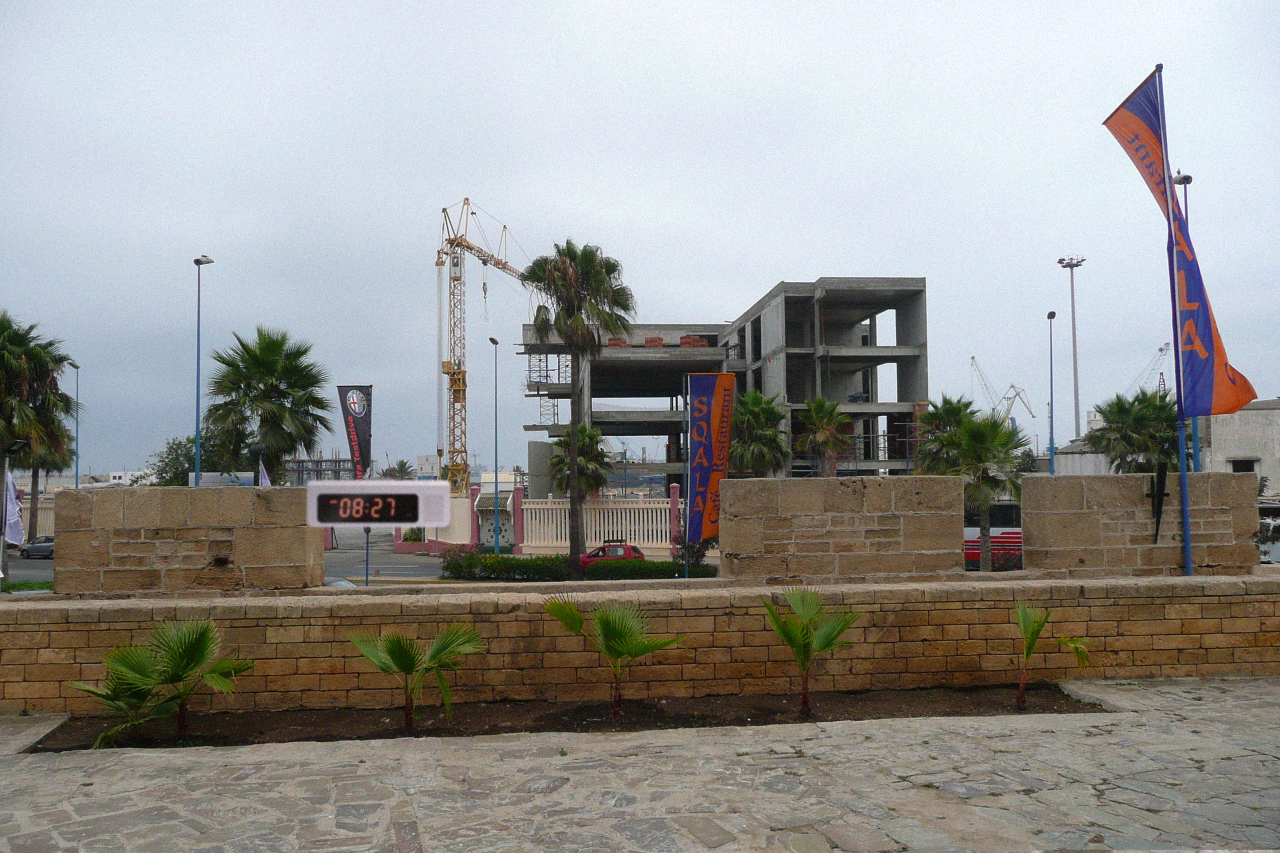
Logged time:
8h27
